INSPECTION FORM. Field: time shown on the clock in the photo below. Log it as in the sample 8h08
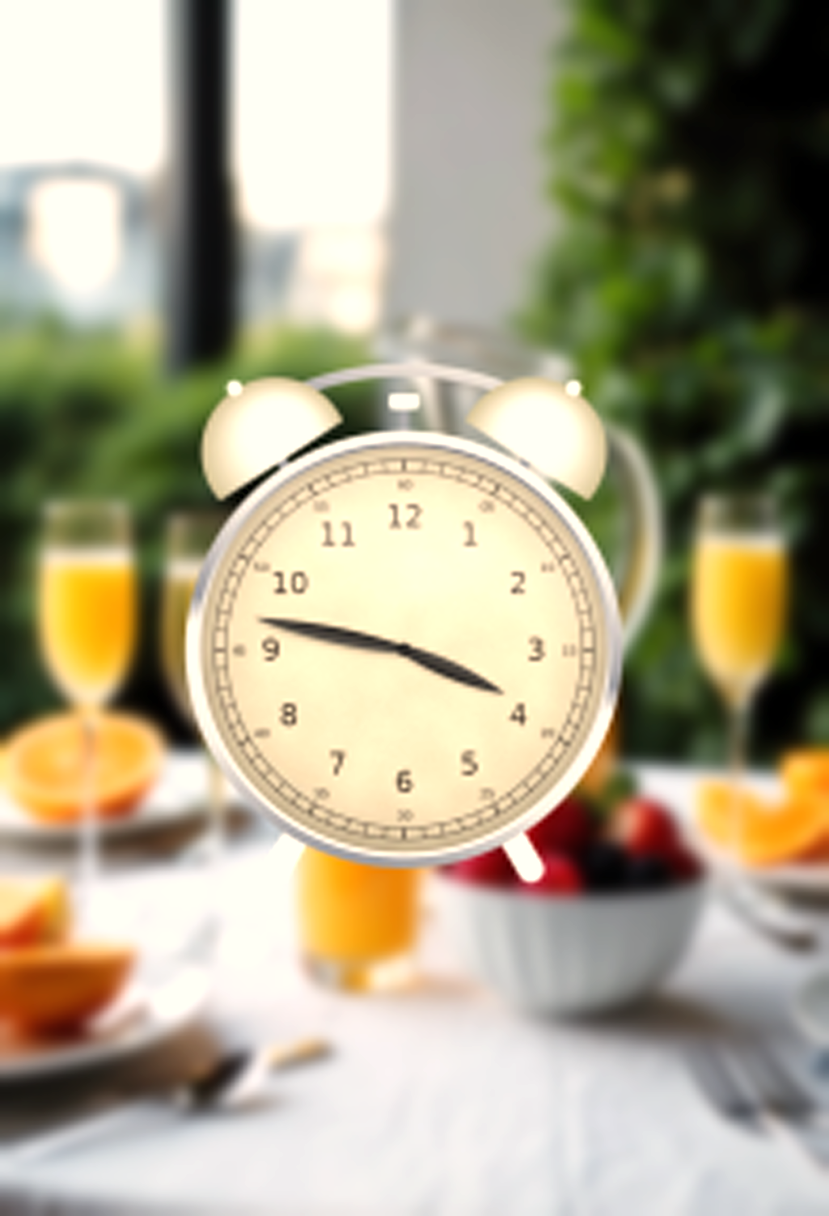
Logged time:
3h47
